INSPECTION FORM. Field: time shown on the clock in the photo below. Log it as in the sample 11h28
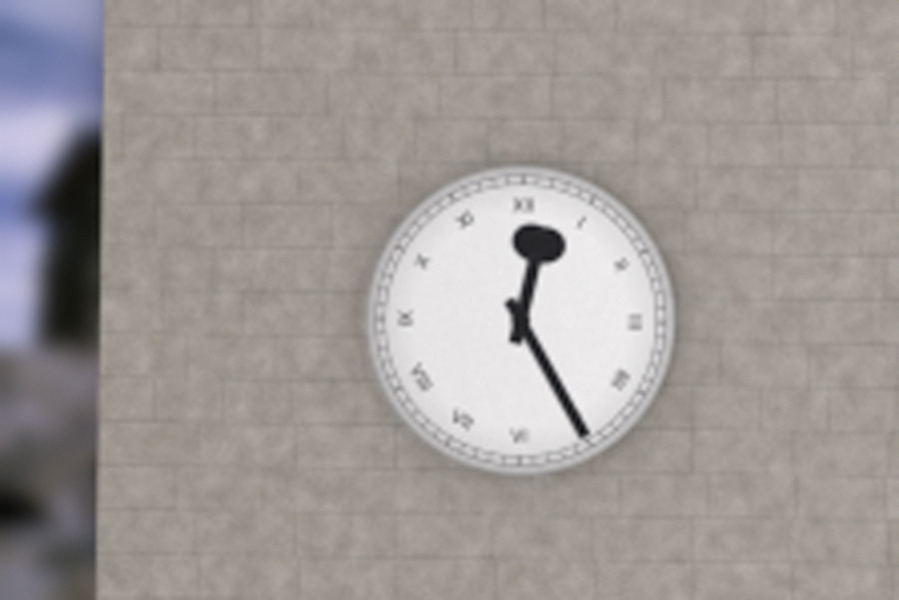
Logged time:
12h25
